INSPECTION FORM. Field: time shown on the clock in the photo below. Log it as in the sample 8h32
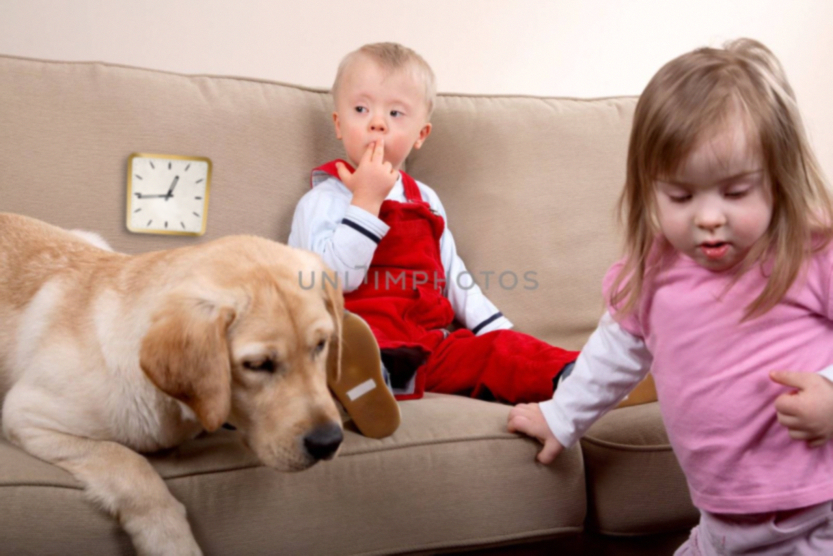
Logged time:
12h44
